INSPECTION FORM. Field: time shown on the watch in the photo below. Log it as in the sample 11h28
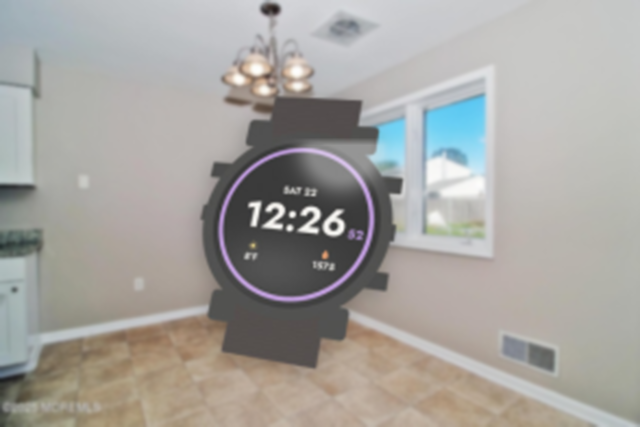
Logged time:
12h26
